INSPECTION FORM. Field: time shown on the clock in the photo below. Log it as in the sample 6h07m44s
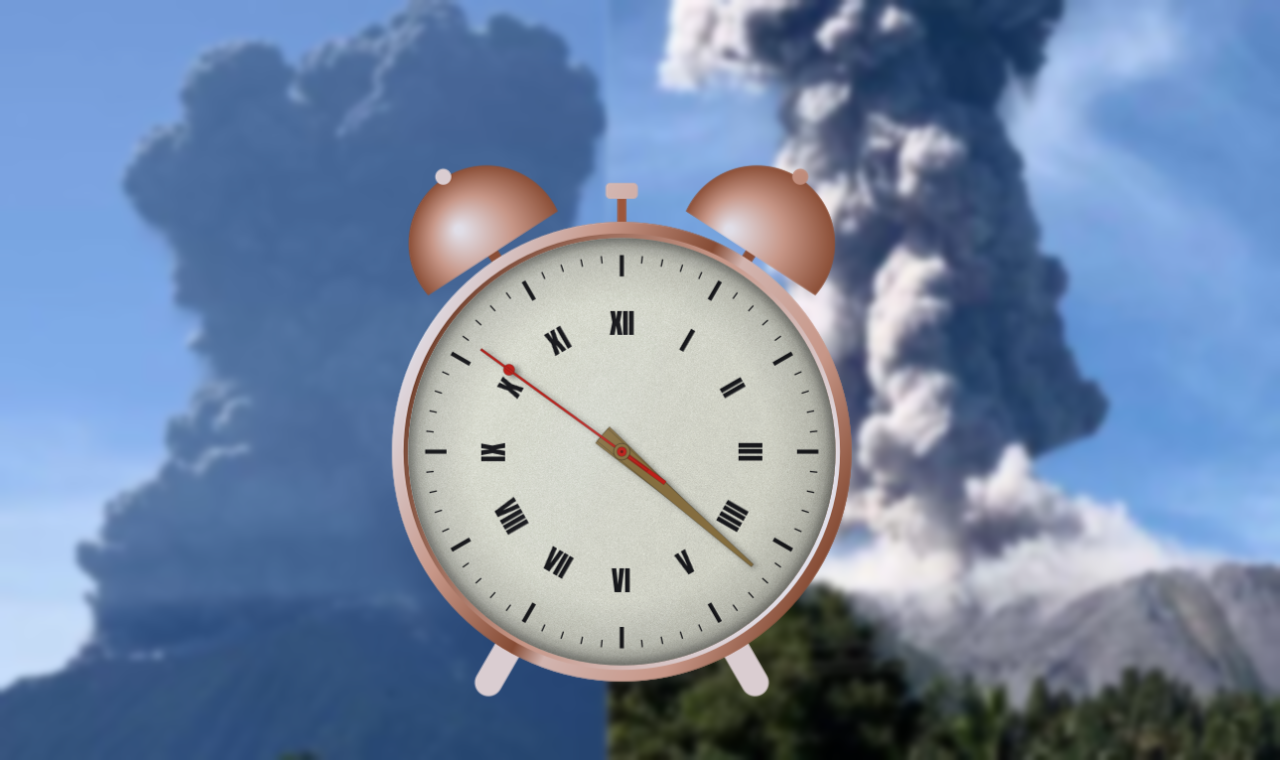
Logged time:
4h21m51s
